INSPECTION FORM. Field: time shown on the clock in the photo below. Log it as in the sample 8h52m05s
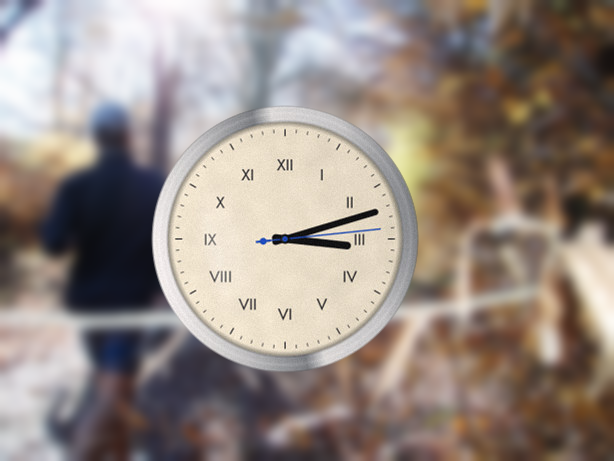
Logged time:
3h12m14s
